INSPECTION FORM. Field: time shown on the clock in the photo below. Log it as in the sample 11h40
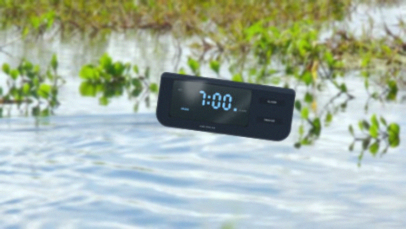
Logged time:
7h00
